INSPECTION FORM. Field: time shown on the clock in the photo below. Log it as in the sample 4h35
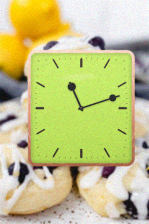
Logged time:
11h12
